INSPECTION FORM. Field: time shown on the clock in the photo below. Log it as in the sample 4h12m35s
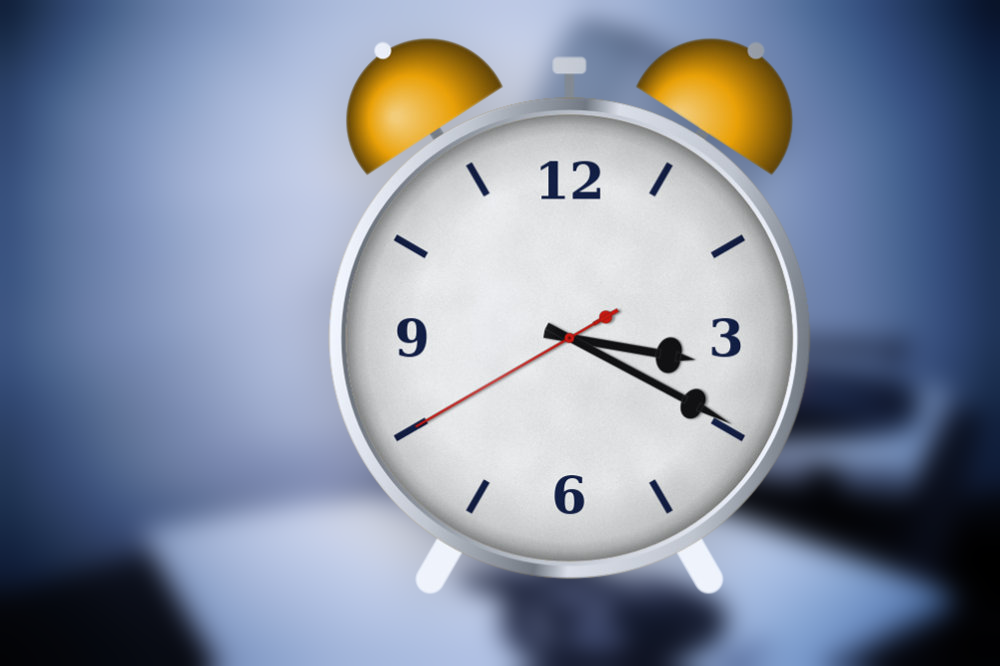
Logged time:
3h19m40s
